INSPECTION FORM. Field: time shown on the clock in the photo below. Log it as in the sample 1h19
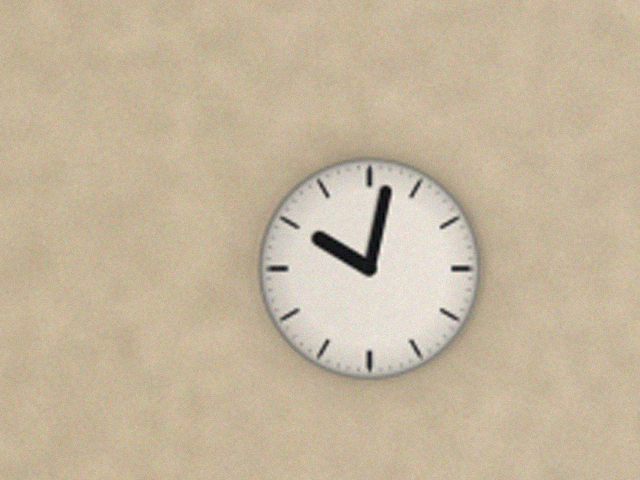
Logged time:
10h02
